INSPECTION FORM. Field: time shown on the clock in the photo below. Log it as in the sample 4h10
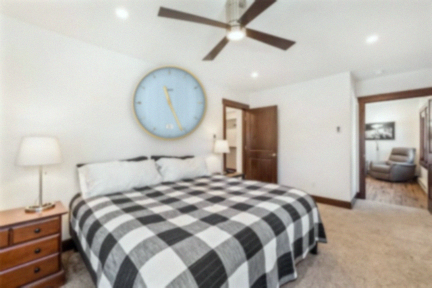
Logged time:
11h26
